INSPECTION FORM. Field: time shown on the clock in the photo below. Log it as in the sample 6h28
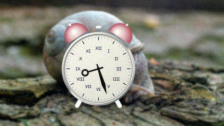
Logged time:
8h27
